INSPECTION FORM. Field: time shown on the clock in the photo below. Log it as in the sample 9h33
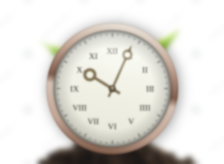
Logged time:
10h04
